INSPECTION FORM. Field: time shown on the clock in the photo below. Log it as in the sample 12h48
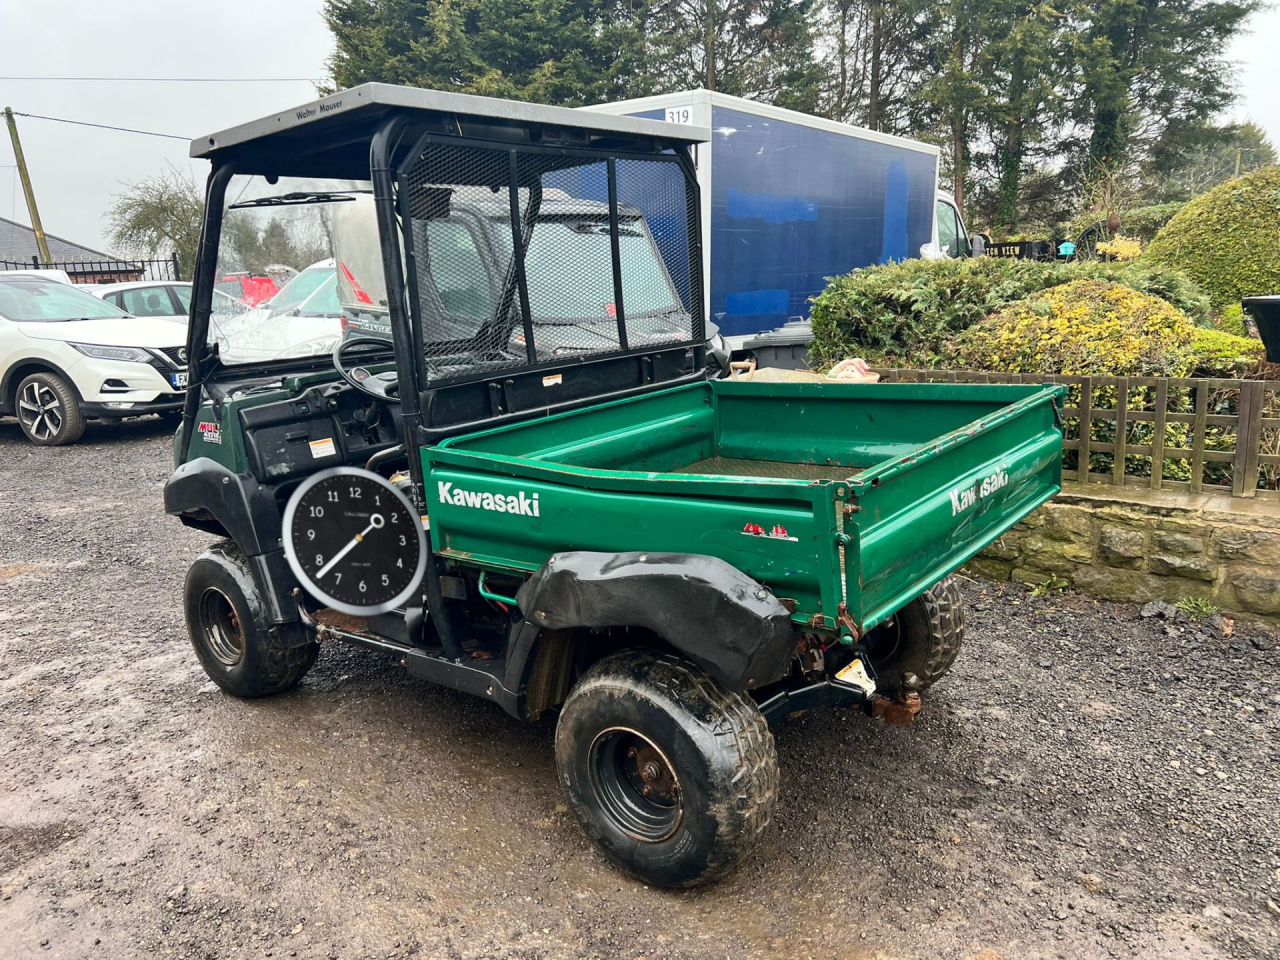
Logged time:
1h38
